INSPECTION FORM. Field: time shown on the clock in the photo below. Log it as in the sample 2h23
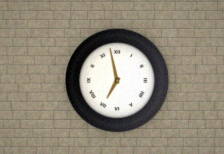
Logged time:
6h58
